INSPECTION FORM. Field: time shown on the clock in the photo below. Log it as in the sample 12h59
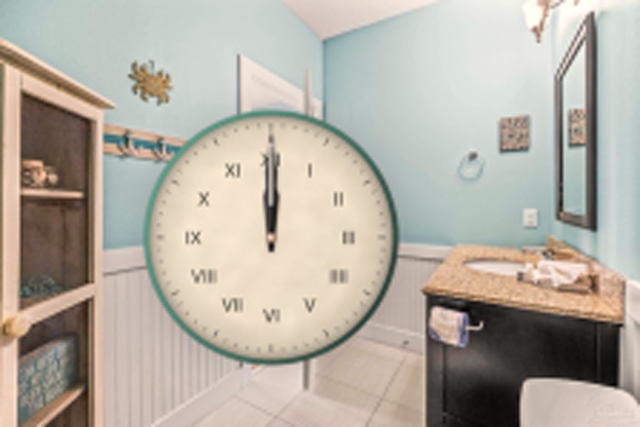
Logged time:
12h00
